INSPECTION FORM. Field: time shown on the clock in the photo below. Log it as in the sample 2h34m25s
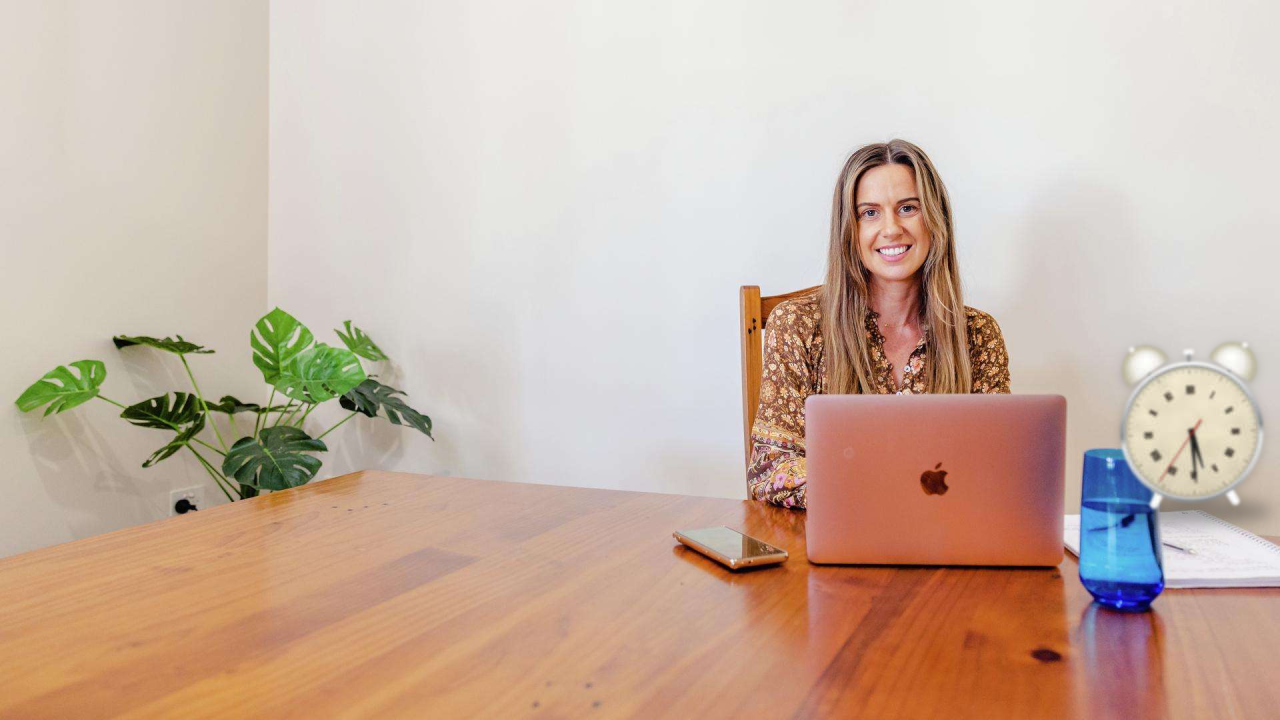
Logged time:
5h29m36s
